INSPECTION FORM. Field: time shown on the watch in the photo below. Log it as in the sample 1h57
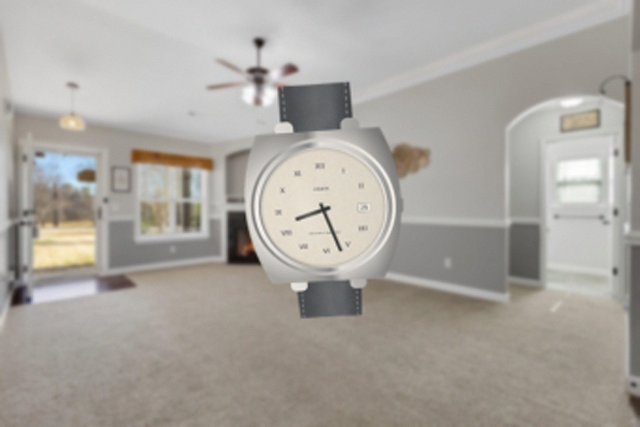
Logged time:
8h27
